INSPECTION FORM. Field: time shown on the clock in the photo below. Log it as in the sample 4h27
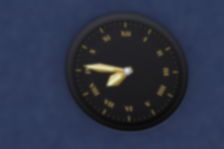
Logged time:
7h46
